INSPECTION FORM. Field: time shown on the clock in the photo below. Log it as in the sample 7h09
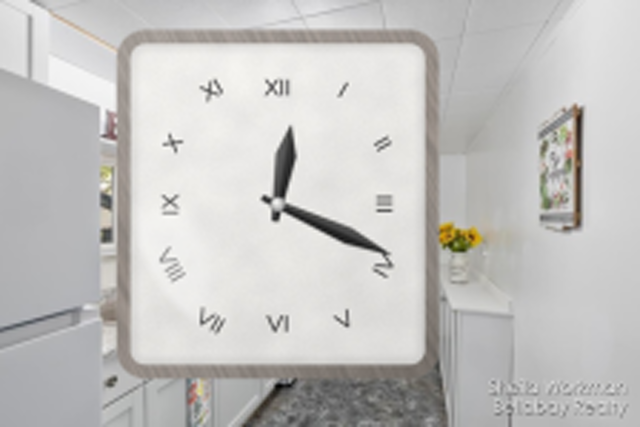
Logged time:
12h19
